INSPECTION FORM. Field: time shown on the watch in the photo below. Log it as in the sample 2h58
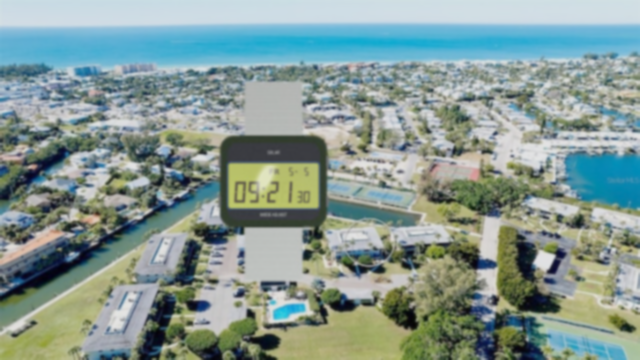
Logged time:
9h21
